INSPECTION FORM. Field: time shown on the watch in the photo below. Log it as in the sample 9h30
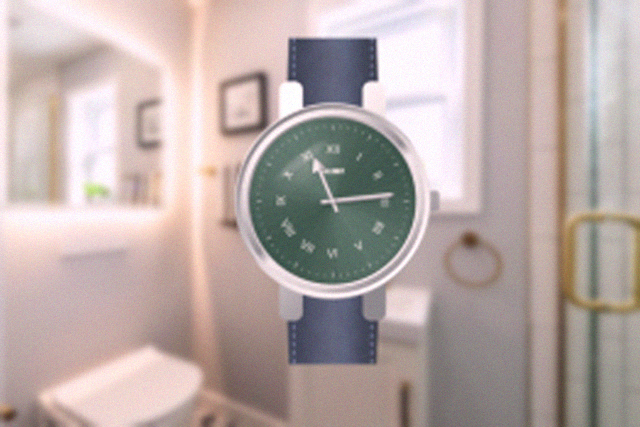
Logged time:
11h14
